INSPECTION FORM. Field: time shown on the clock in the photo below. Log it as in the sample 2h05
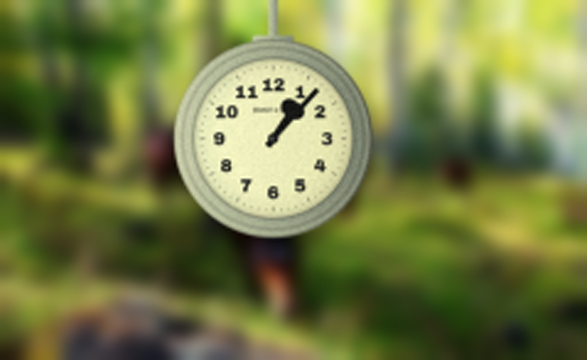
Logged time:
1h07
